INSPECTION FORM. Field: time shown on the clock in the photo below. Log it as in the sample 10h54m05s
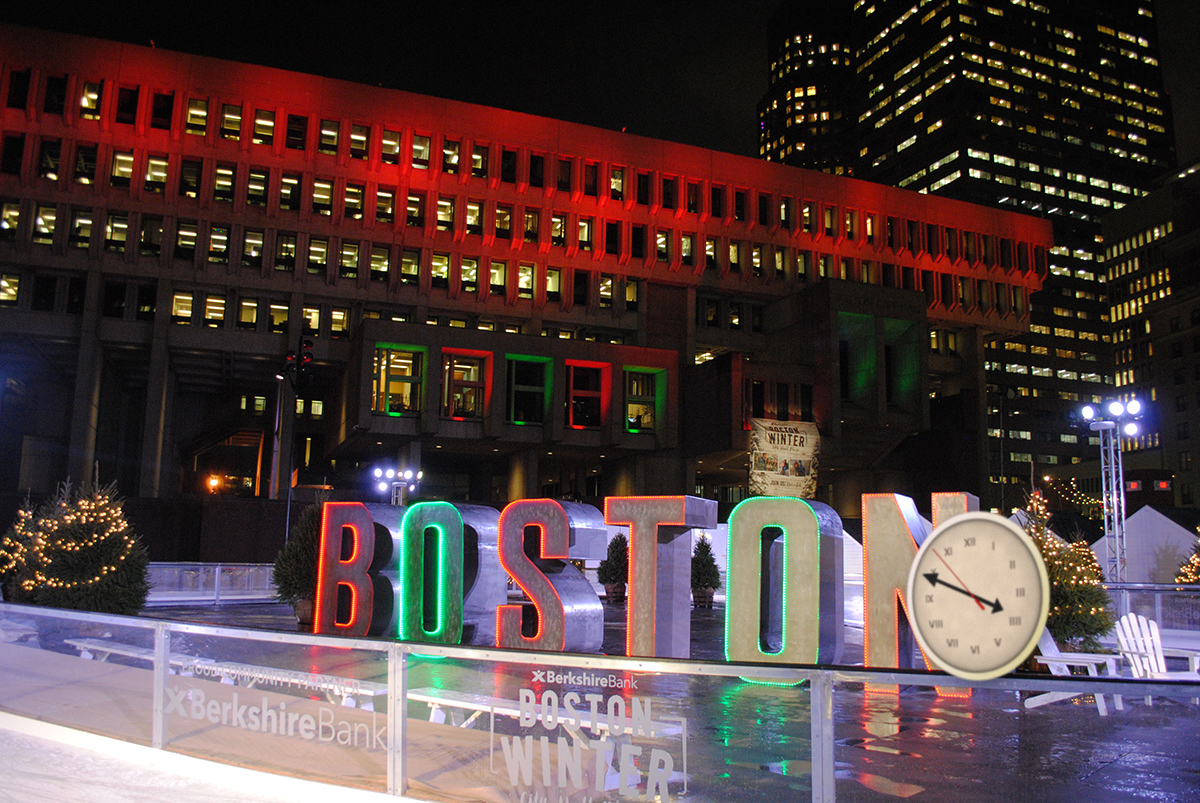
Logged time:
3h48m53s
